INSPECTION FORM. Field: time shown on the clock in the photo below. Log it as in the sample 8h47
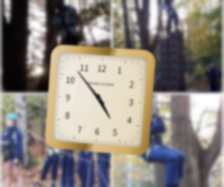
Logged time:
4h53
